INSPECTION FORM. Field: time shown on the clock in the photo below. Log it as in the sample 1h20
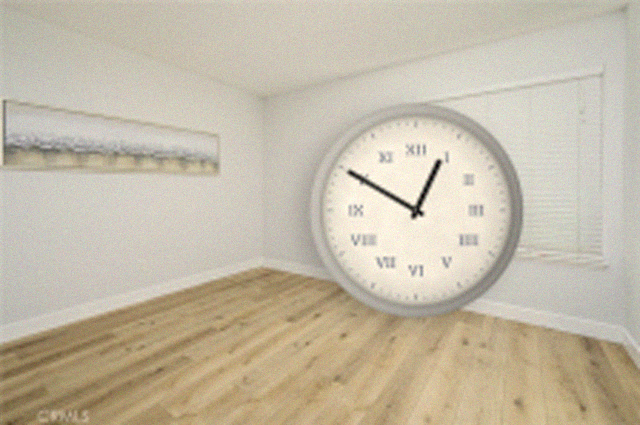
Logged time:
12h50
